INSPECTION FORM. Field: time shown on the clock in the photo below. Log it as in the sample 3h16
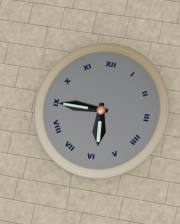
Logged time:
5h45
